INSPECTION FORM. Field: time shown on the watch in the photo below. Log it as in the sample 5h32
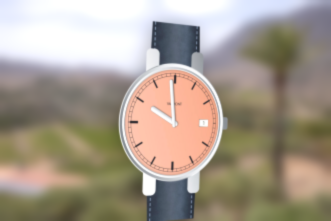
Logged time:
9h59
